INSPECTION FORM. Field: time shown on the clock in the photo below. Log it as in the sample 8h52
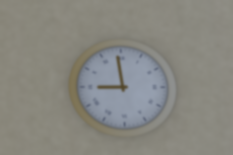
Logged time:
8h59
